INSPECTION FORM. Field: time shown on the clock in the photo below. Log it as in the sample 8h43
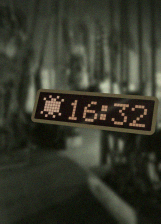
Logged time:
16h32
